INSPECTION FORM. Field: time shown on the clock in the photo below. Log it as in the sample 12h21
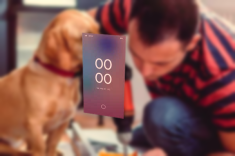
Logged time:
0h00
